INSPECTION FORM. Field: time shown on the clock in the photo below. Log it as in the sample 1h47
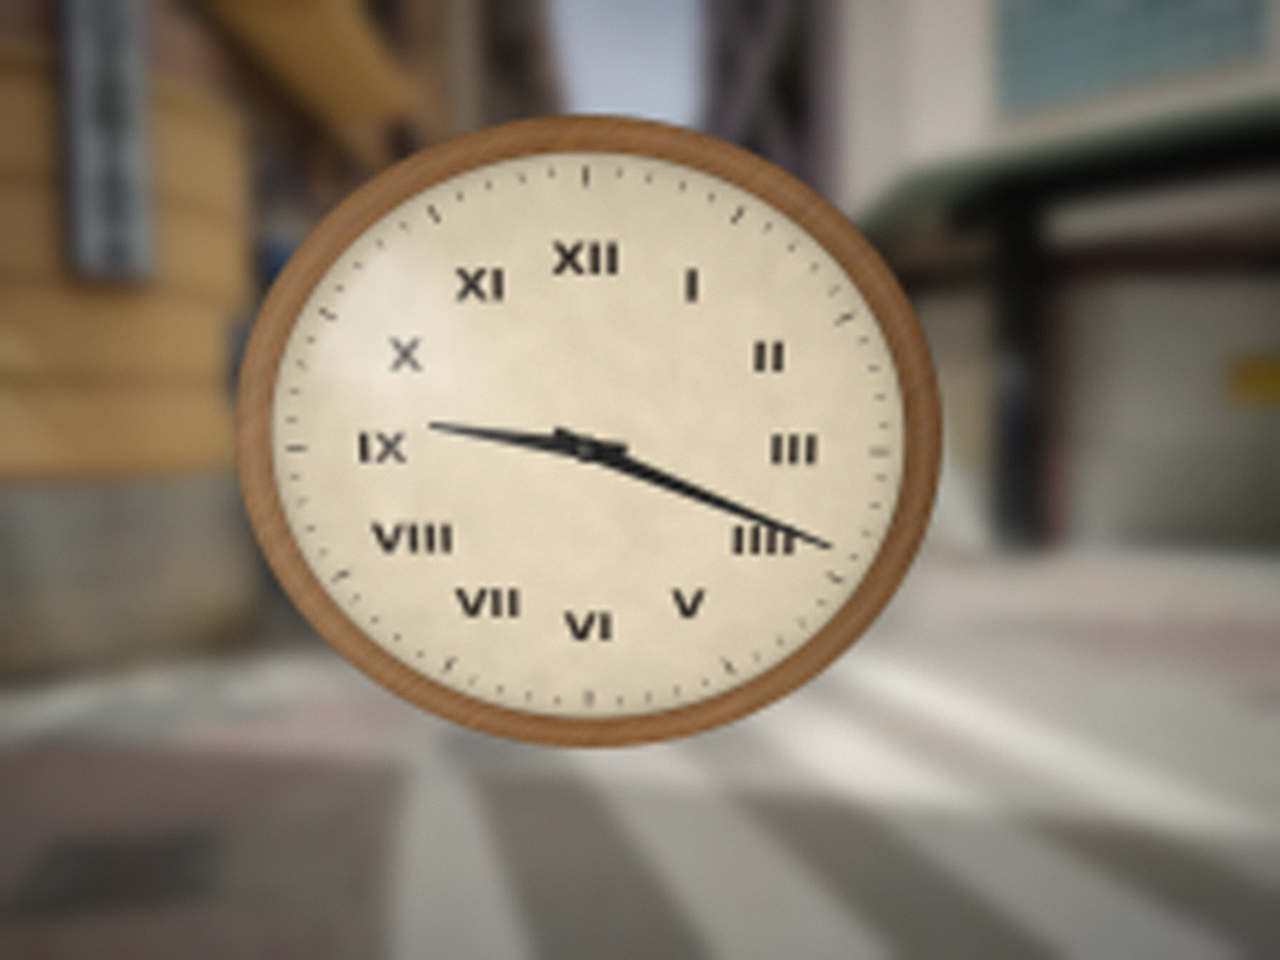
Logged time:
9h19
